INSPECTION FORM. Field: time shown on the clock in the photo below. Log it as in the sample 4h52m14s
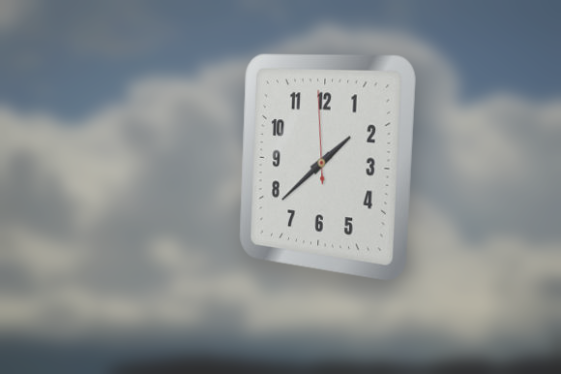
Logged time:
1h37m59s
